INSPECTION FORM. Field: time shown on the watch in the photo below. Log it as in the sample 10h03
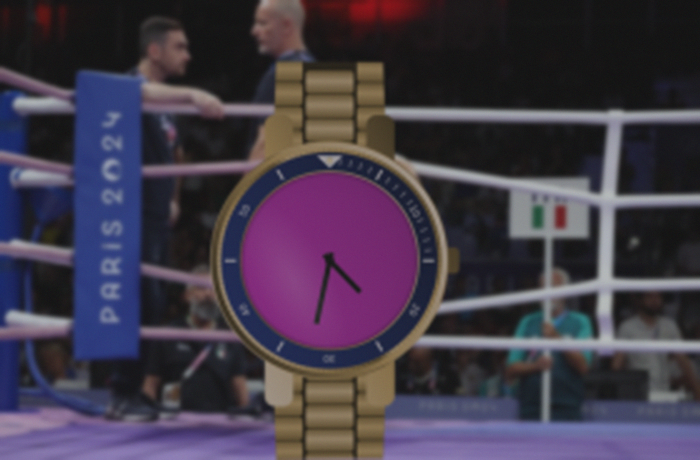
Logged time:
4h32
